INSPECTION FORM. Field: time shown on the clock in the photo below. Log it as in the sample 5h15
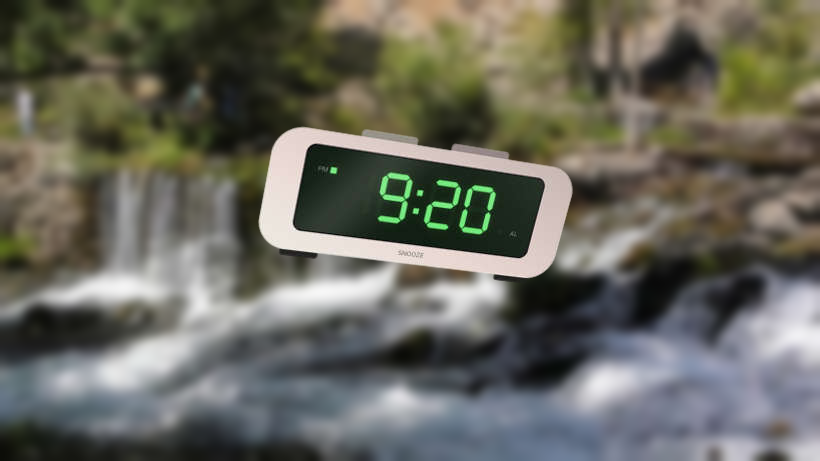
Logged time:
9h20
